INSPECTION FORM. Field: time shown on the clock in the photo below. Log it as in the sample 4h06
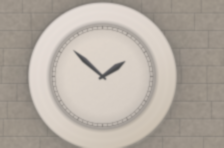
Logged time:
1h52
